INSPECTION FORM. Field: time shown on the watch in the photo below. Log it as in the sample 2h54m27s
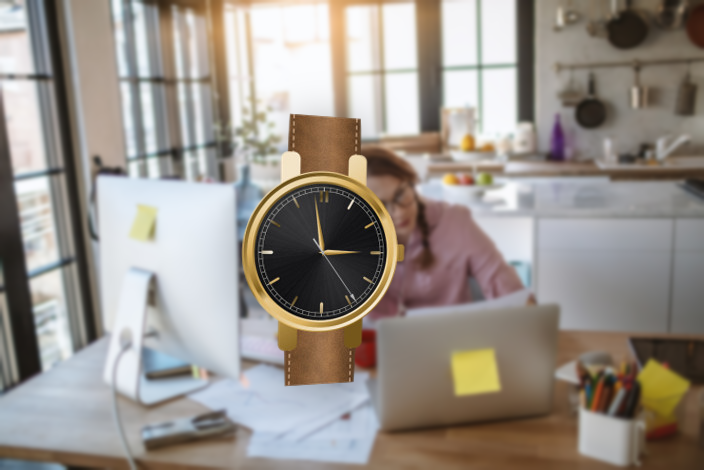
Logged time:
2h58m24s
